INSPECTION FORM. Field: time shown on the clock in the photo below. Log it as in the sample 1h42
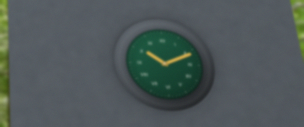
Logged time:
10h11
